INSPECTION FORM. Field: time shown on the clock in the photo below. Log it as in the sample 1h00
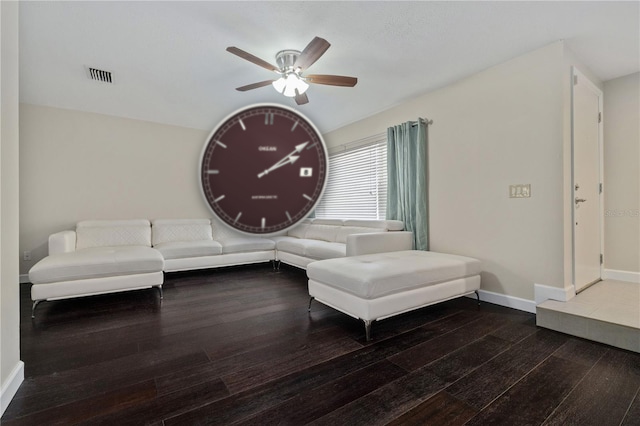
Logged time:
2h09
